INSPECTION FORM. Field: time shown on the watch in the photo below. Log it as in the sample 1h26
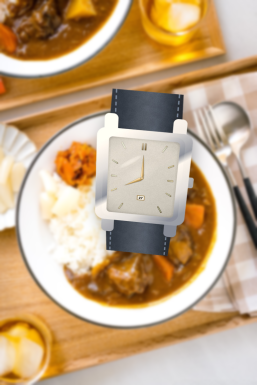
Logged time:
8h00
